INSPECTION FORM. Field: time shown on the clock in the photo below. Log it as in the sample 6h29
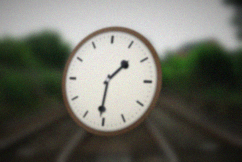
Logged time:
1h31
